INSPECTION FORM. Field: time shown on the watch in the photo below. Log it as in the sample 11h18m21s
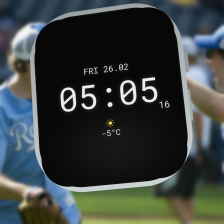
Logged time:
5h05m16s
